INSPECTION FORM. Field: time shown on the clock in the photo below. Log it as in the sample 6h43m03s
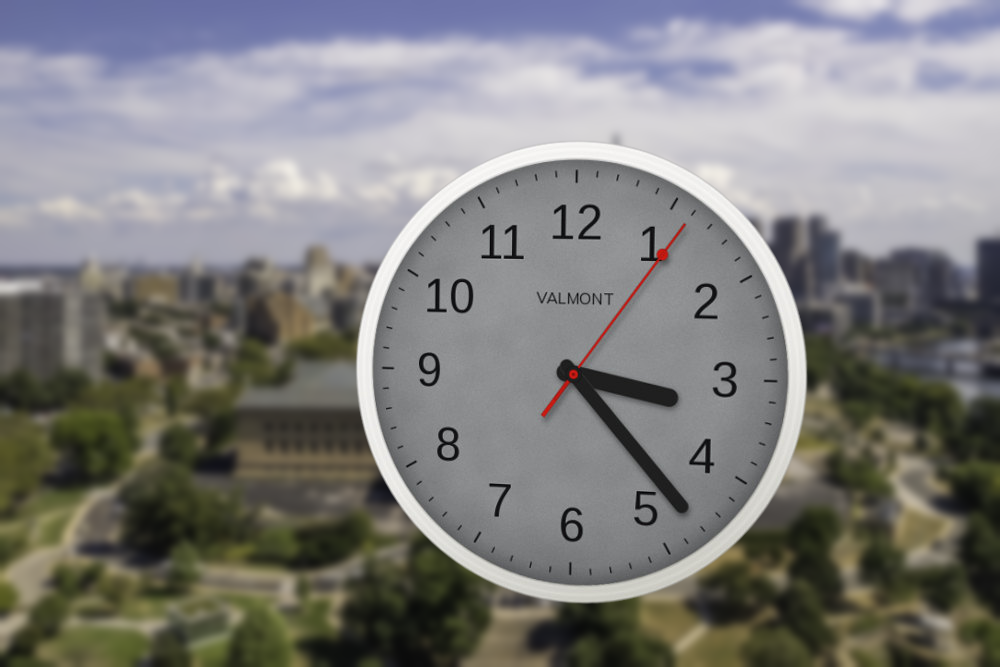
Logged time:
3h23m06s
